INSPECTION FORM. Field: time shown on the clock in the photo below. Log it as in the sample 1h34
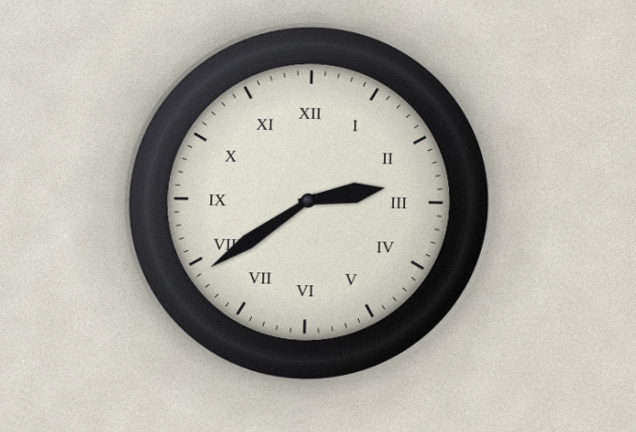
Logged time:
2h39
